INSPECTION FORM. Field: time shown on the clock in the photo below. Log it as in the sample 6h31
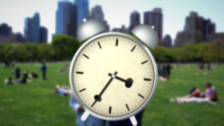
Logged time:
3h35
